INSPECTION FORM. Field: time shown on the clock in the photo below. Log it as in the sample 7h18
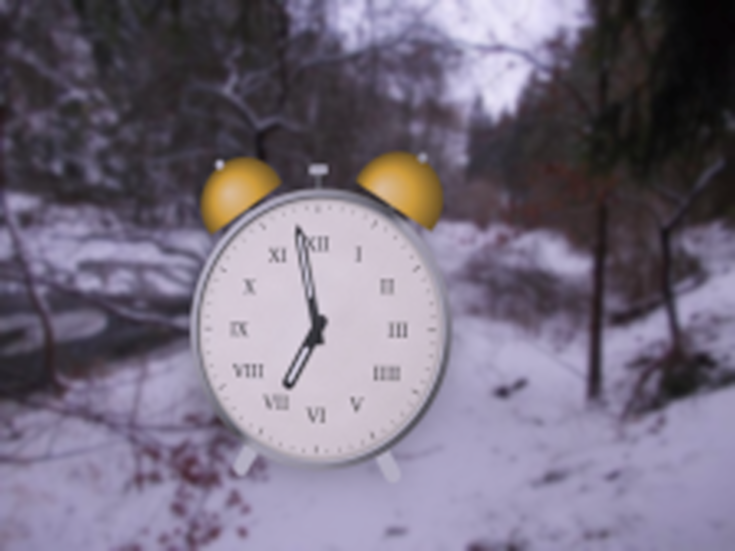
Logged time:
6h58
